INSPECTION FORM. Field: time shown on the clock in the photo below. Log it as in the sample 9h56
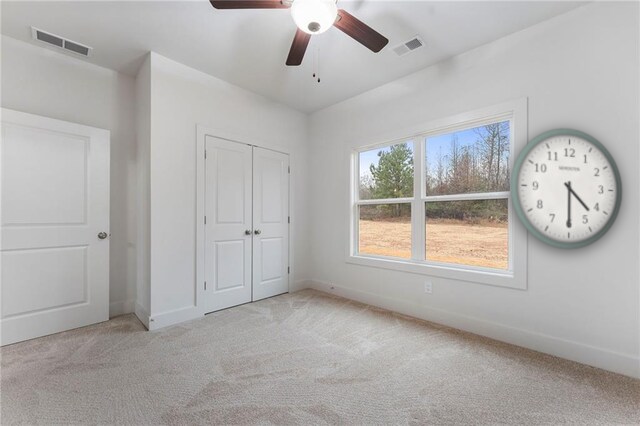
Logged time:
4h30
